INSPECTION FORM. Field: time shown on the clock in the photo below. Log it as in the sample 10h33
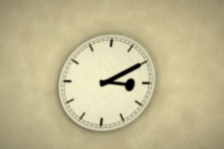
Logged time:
3h10
